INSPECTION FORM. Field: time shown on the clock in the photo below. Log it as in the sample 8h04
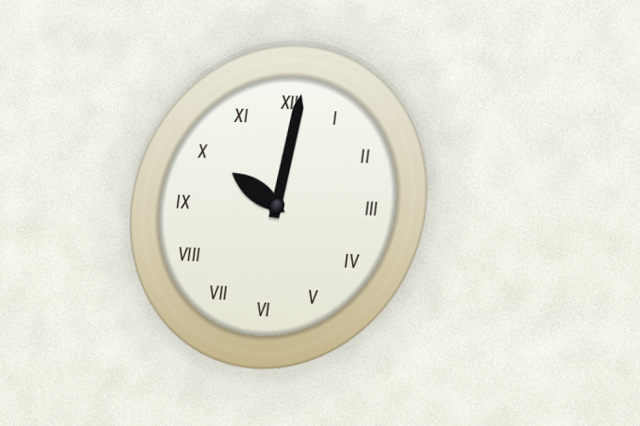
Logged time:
10h01
